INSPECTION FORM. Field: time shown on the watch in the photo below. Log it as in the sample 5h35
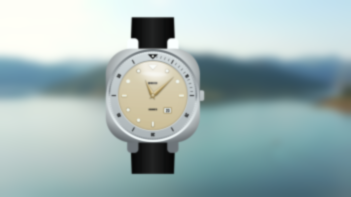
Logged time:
11h08
